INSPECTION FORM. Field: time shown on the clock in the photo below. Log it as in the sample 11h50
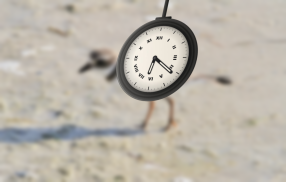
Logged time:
6h21
